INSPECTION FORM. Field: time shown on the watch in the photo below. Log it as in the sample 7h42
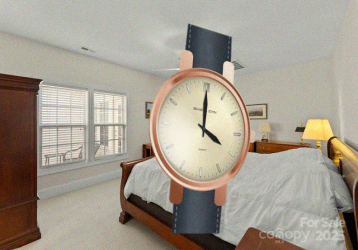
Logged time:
4h00
